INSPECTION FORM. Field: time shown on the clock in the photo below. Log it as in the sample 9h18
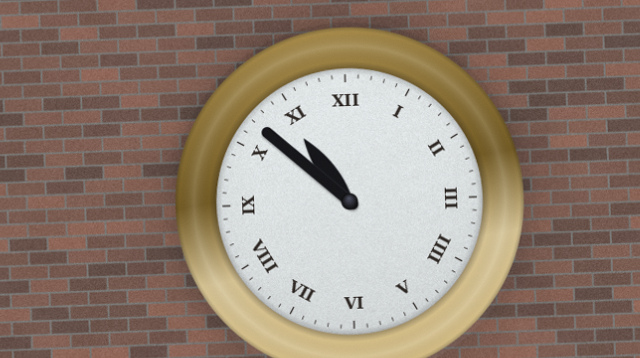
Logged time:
10h52
